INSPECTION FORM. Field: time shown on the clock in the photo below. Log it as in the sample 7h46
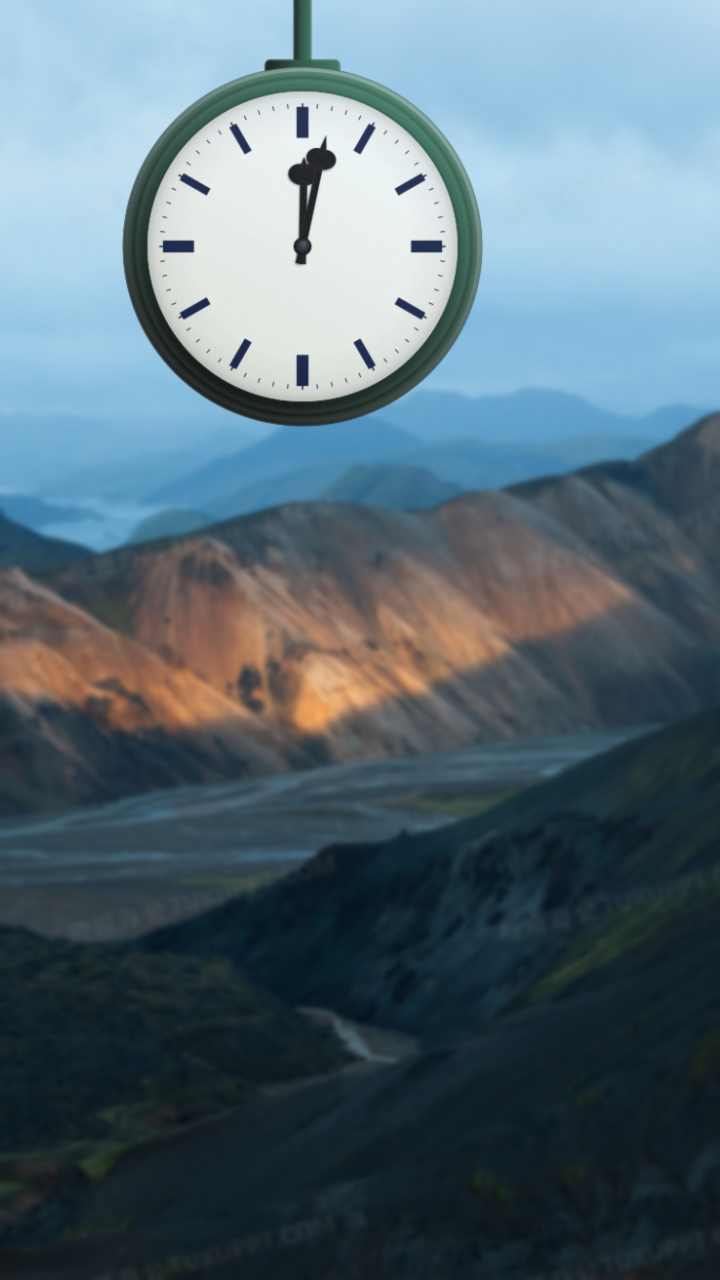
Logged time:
12h02
